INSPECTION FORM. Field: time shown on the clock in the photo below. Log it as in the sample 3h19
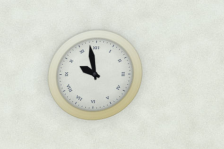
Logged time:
9h58
